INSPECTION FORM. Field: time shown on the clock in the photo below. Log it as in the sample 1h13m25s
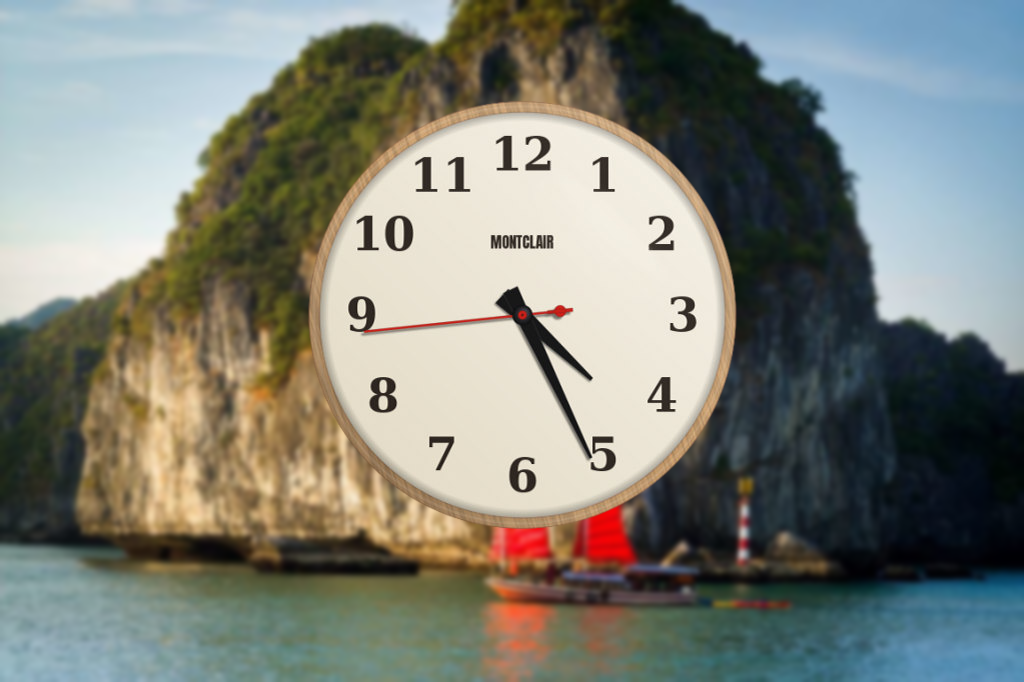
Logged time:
4h25m44s
